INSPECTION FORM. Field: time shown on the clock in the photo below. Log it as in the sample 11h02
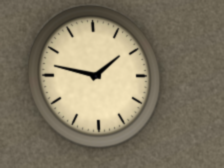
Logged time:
1h47
